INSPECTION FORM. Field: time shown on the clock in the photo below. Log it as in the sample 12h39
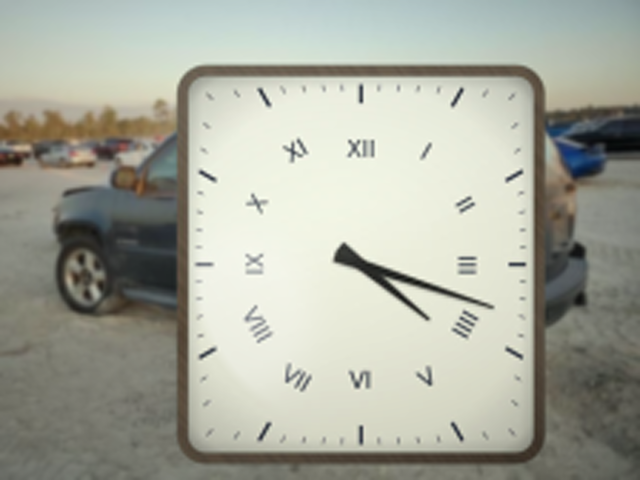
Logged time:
4h18
